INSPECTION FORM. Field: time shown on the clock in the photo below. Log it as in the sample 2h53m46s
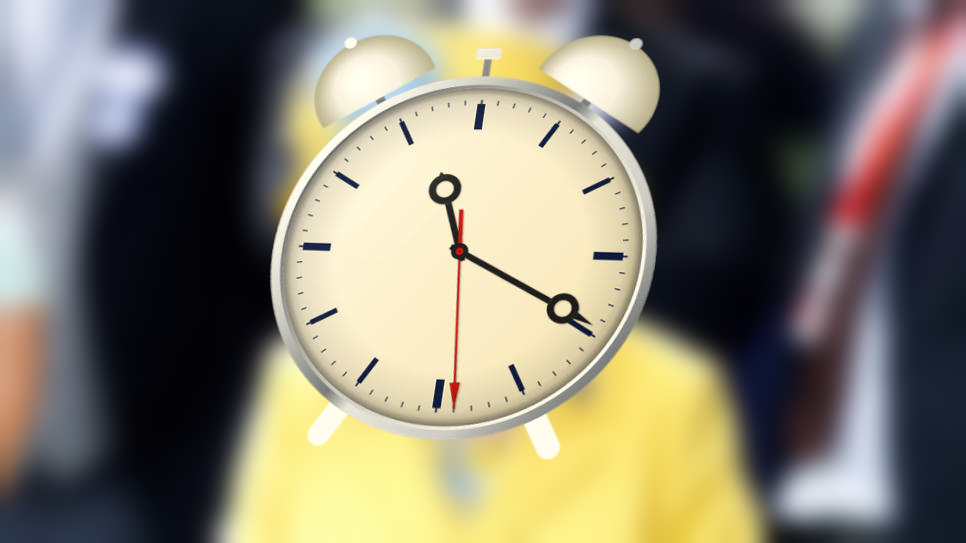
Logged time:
11h19m29s
